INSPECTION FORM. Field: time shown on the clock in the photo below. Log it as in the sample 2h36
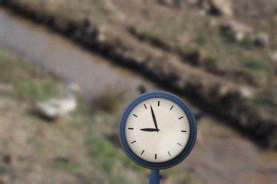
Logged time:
8h57
